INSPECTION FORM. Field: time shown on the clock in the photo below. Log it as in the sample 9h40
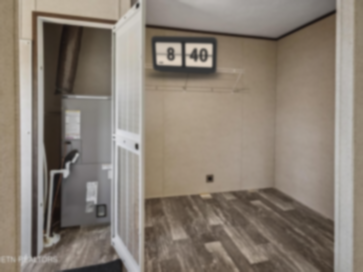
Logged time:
8h40
